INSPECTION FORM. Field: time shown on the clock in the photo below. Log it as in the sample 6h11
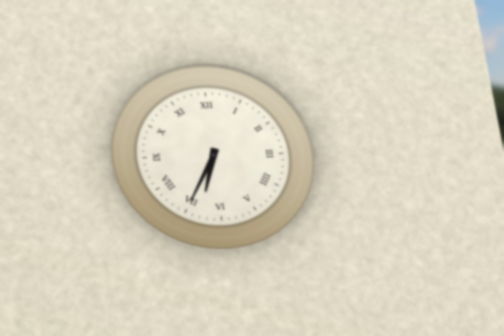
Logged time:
6h35
